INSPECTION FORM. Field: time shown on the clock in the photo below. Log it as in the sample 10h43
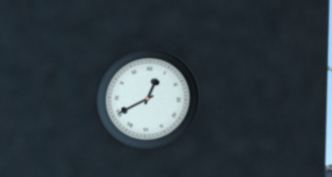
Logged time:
12h40
